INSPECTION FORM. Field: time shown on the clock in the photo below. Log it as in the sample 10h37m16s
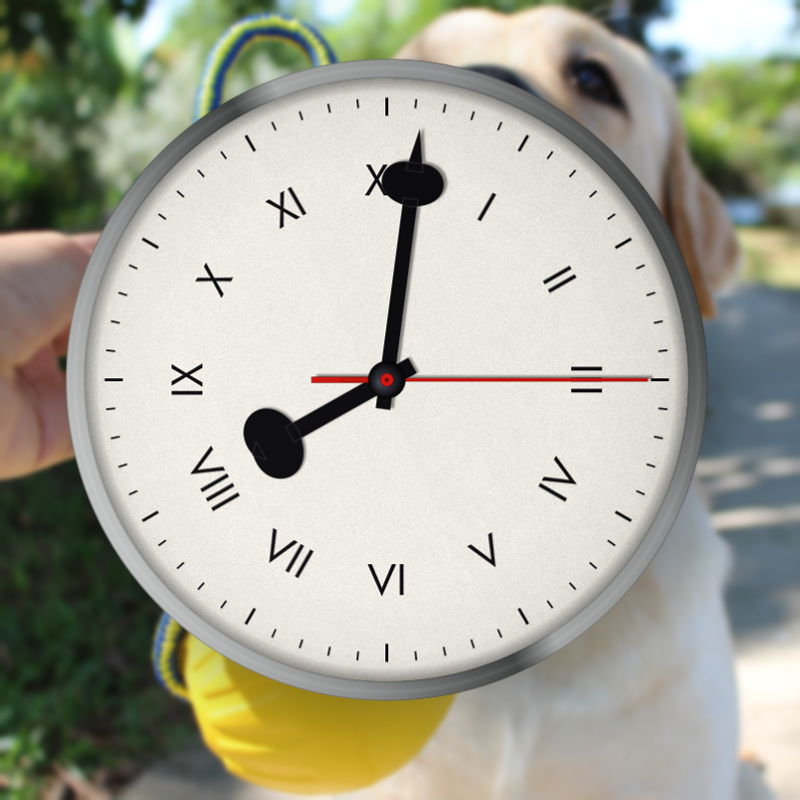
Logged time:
8h01m15s
